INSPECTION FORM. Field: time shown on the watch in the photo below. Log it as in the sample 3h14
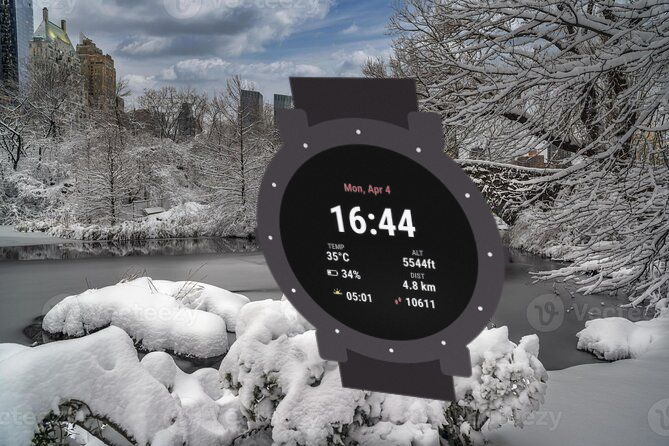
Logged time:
16h44
